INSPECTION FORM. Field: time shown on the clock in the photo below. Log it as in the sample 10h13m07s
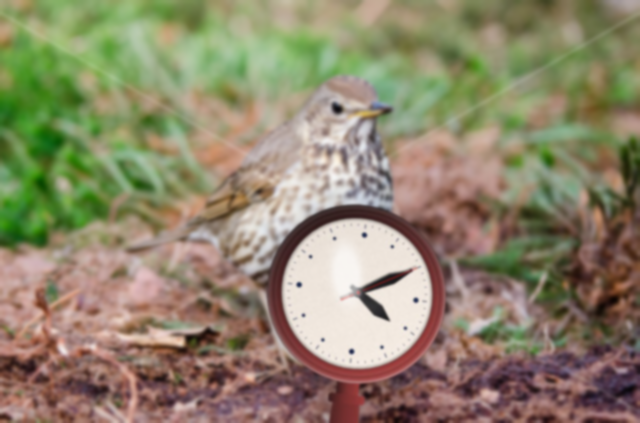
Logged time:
4h10m10s
